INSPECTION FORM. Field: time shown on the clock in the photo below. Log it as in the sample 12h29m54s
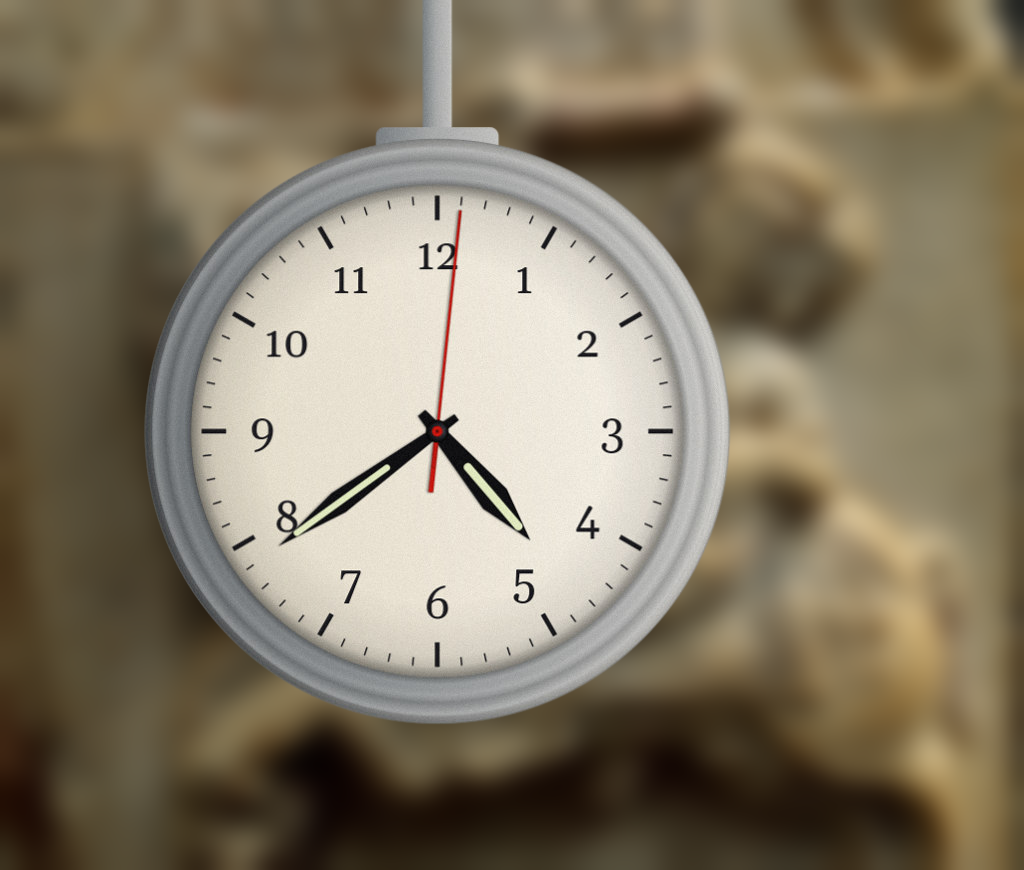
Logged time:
4h39m01s
